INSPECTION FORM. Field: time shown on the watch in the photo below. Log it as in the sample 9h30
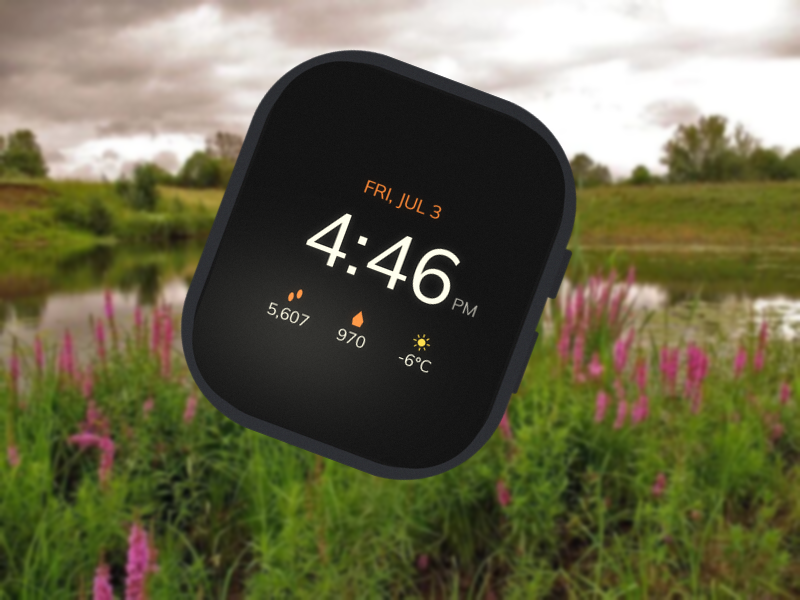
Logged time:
4h46
